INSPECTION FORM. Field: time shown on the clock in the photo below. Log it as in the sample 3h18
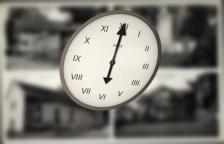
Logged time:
6h00
